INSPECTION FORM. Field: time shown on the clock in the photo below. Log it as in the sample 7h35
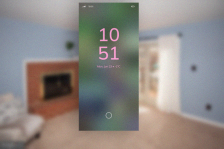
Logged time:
10h51
